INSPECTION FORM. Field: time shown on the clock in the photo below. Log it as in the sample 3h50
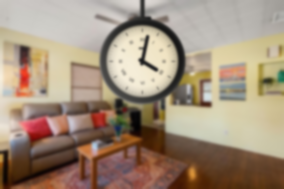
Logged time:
4h02
